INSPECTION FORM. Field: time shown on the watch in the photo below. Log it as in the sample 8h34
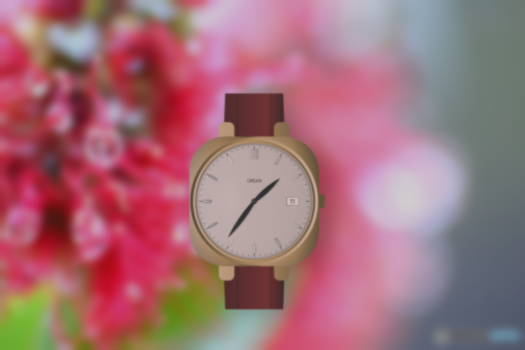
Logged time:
1h36
